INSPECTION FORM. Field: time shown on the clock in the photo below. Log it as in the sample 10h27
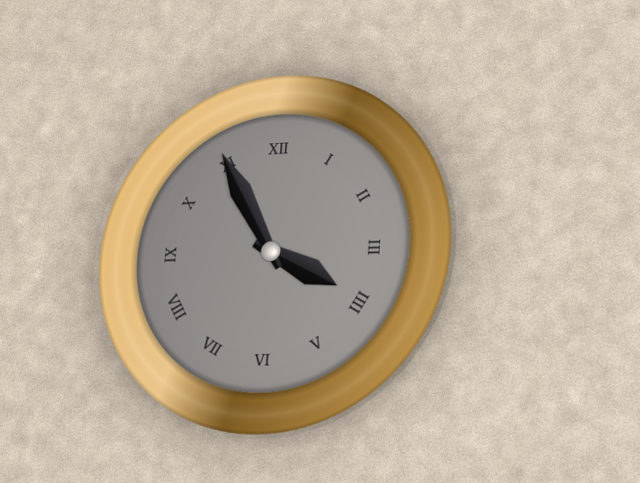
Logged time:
3h55
